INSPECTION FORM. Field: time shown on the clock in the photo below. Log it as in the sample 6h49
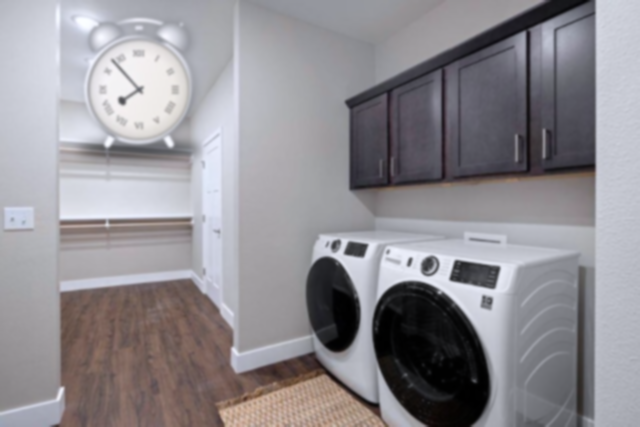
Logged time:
7h53
